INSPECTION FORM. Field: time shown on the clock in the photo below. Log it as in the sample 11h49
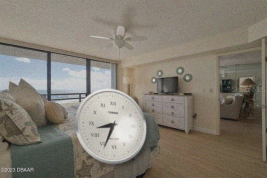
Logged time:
8h34
